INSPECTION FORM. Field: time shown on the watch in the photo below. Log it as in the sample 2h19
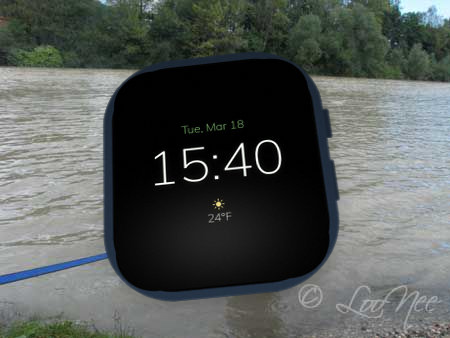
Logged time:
15h40
